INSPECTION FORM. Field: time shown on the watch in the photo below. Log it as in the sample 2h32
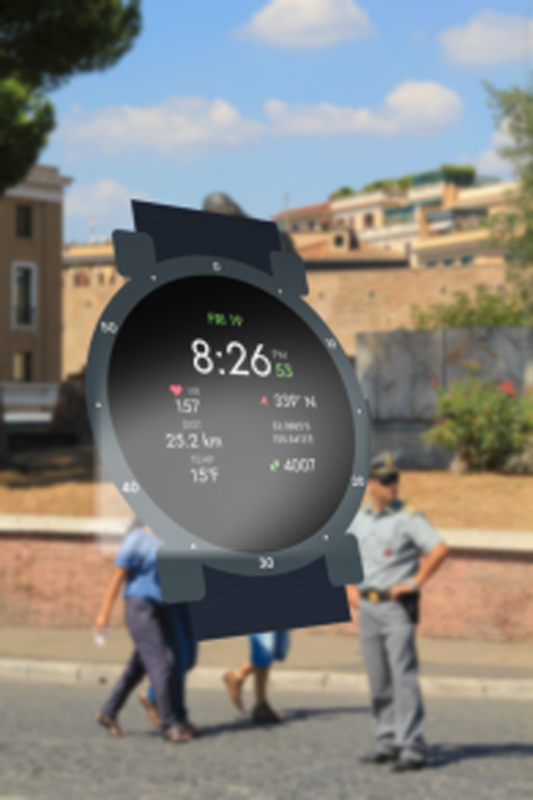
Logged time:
8h26
